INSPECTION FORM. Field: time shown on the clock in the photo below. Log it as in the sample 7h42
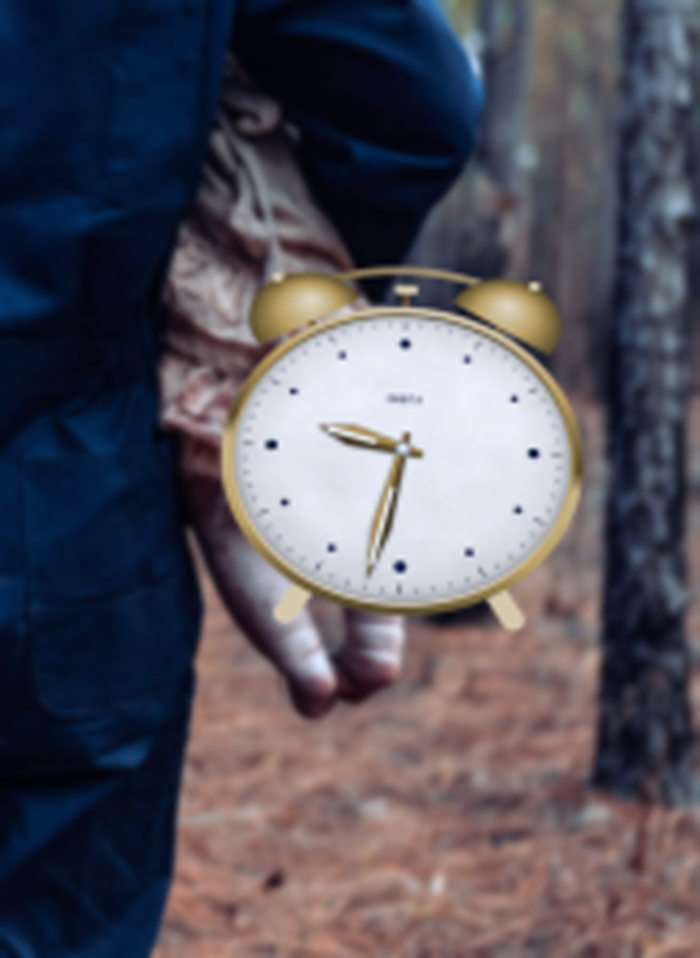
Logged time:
9h32
